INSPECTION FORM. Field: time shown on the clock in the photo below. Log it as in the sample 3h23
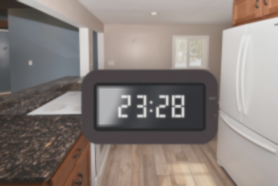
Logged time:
23h28
